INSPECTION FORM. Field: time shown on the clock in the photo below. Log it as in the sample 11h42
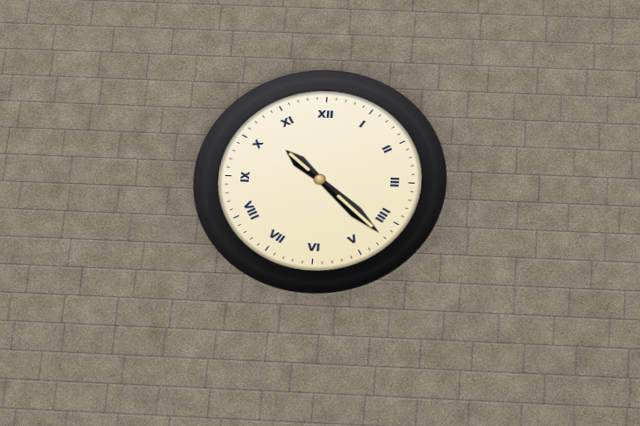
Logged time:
10h22
